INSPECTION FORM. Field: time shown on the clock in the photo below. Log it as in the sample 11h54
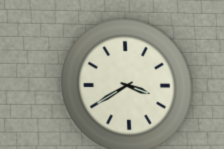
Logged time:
3h40
